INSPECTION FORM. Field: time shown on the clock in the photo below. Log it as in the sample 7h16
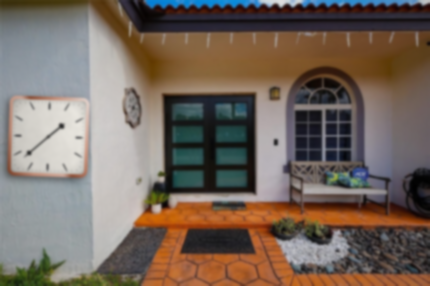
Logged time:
1h38
